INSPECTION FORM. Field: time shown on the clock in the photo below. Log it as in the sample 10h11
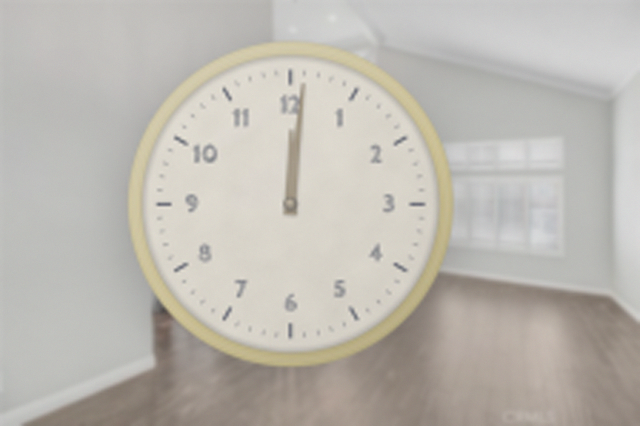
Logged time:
12h01
